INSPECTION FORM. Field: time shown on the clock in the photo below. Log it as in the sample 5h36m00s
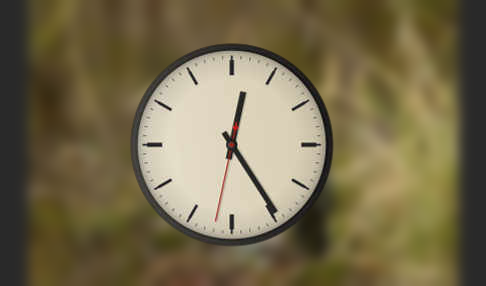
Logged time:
12h24m32s
